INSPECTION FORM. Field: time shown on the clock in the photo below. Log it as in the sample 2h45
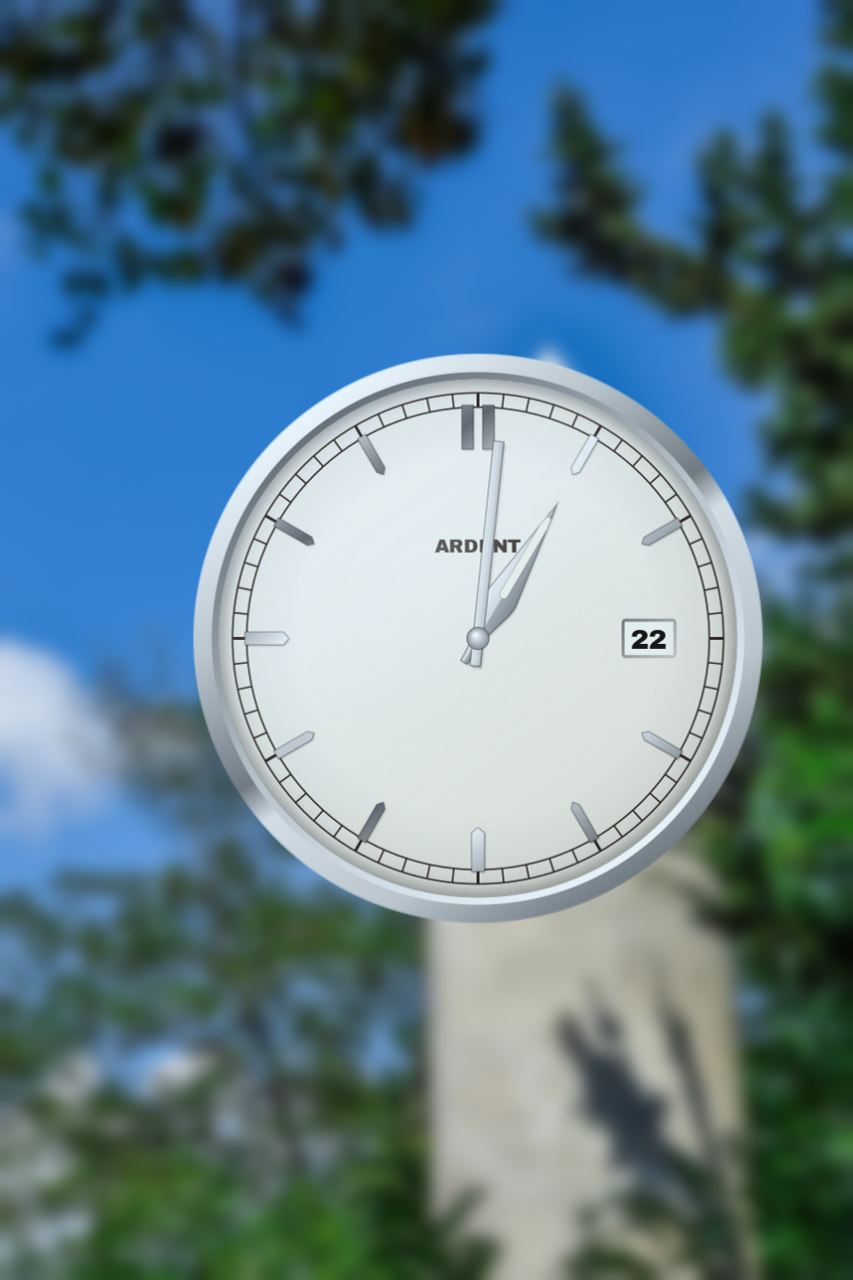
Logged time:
1h01
